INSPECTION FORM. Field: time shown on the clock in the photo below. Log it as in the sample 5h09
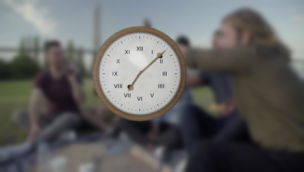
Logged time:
7h08
